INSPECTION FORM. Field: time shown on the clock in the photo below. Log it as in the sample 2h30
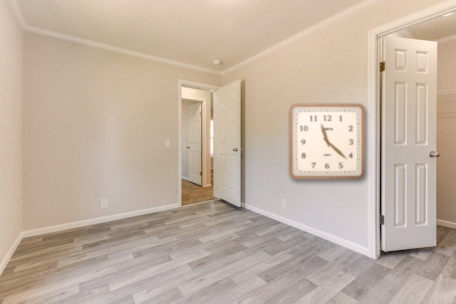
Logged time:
11h22
